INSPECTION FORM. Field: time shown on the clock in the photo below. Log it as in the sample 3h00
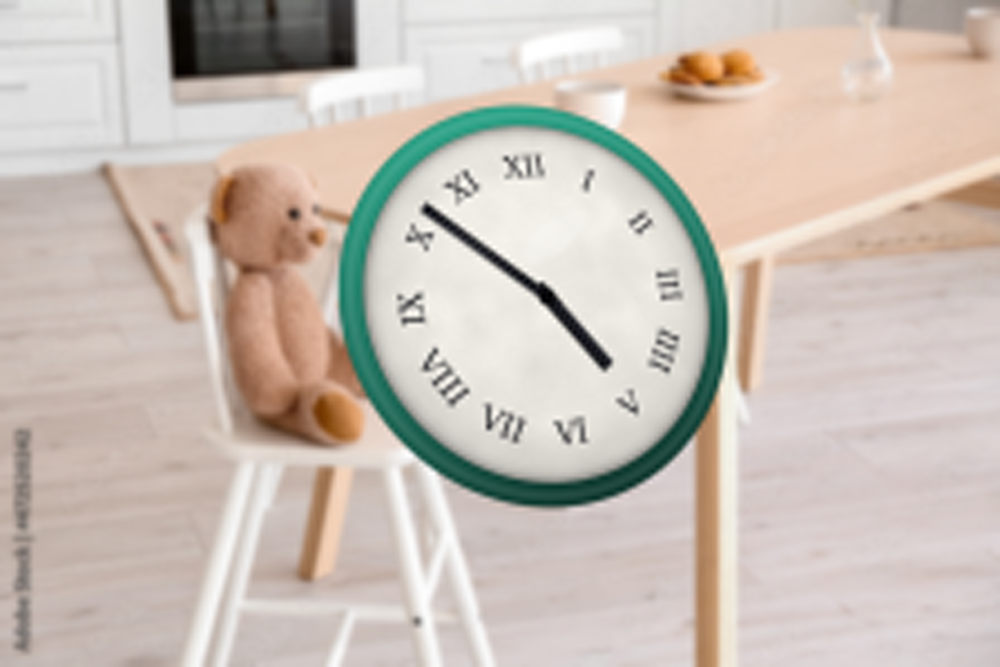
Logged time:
4h52
